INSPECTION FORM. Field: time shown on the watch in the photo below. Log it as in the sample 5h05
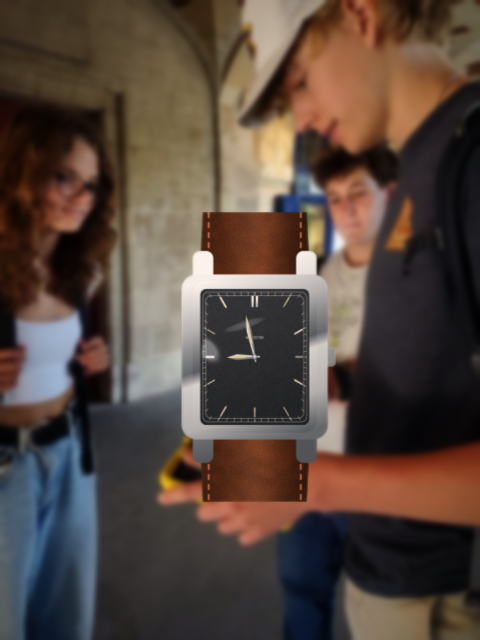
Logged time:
8h58
